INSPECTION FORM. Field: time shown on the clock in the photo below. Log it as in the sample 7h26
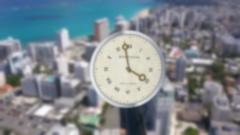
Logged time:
3h58
